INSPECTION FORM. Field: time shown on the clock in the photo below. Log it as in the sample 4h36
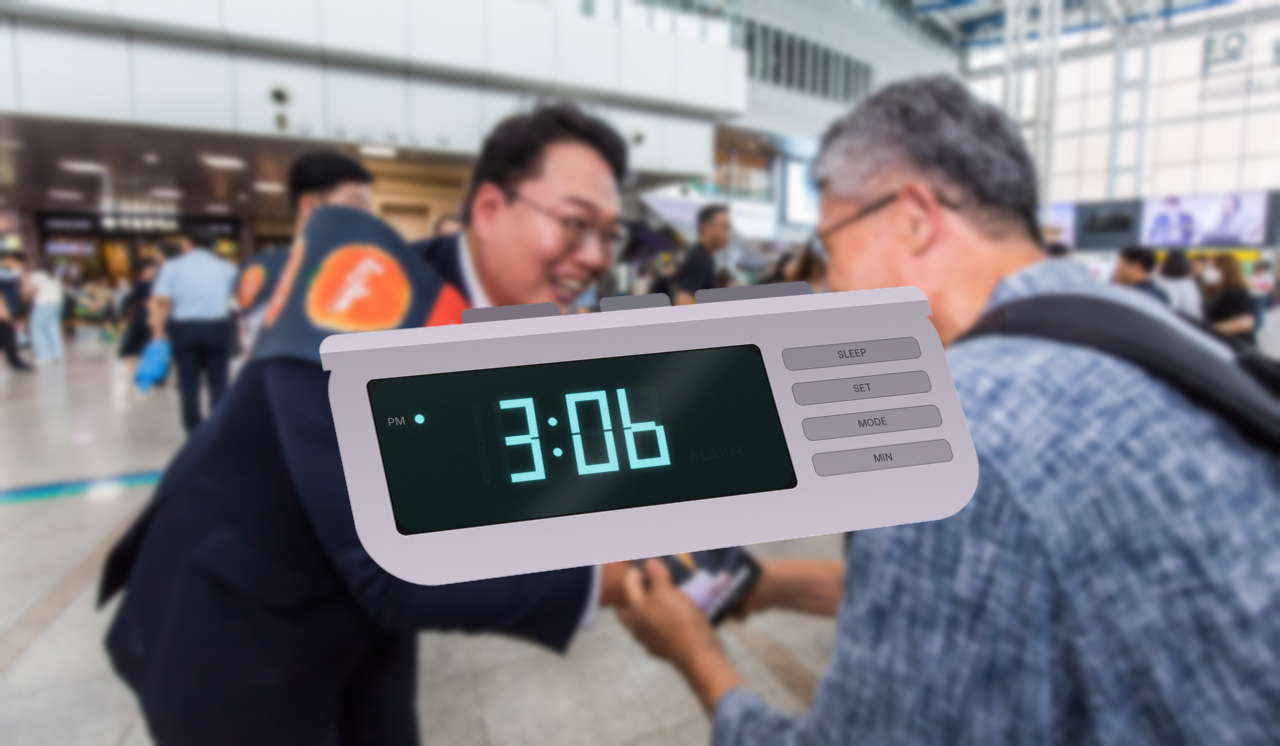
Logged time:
3h06
